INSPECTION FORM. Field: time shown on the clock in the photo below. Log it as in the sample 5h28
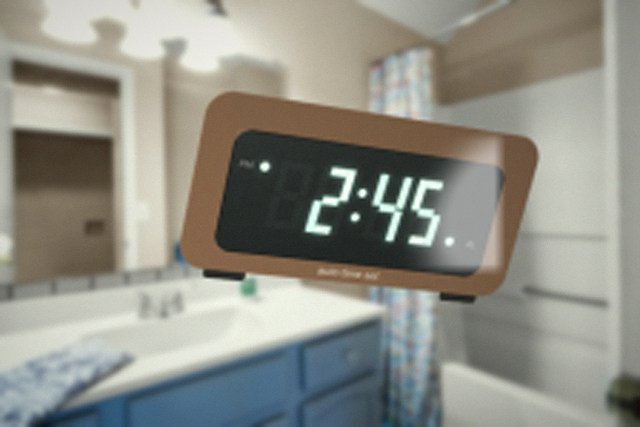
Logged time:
2h45
